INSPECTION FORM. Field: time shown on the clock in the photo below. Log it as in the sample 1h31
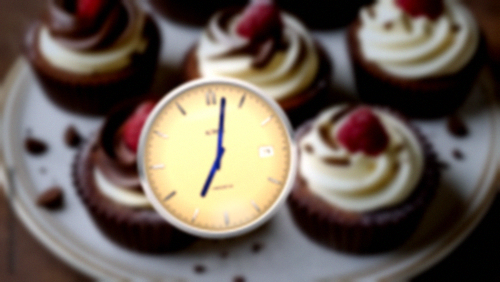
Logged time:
7h02
